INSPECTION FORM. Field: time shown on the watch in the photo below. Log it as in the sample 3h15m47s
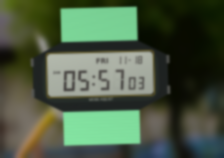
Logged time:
5h57m03s
